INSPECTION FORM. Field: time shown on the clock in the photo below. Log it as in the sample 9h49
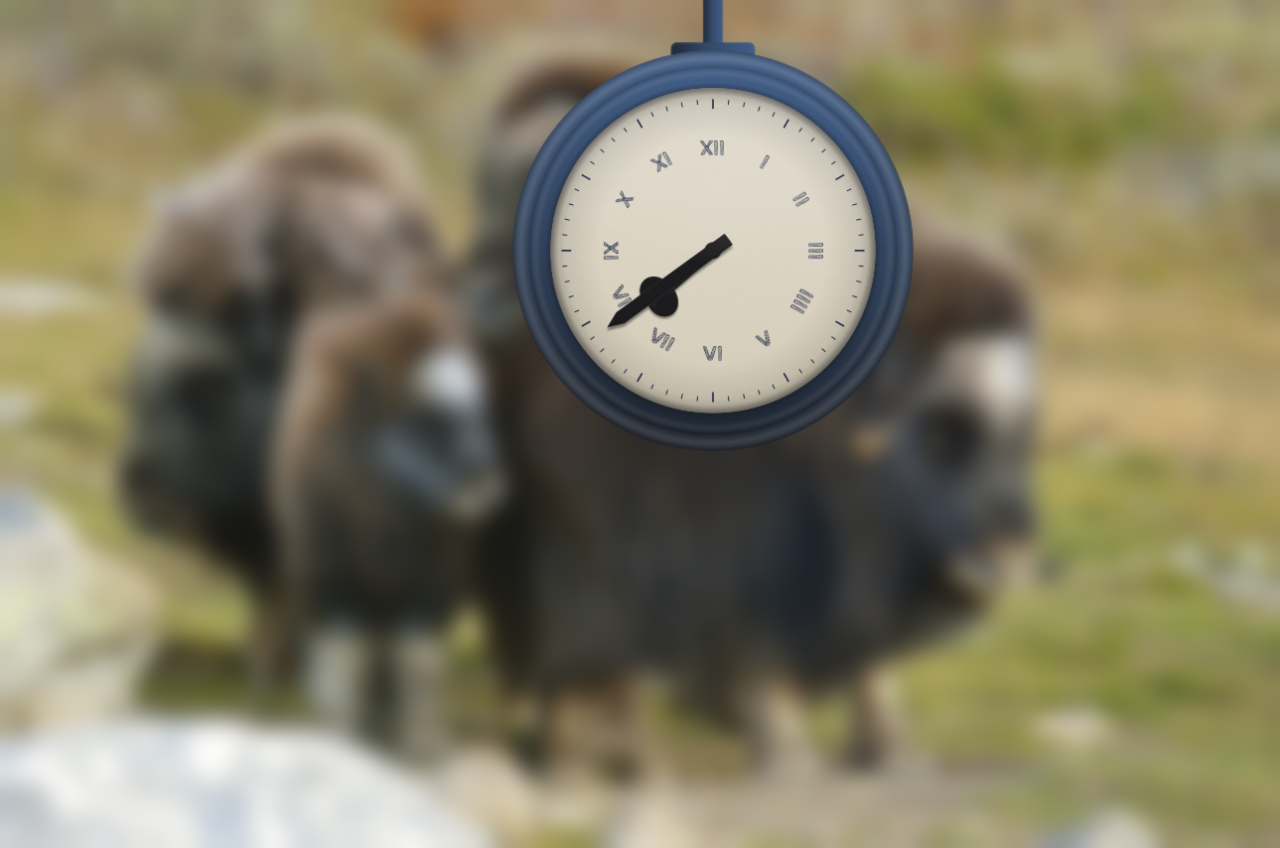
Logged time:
7h39
